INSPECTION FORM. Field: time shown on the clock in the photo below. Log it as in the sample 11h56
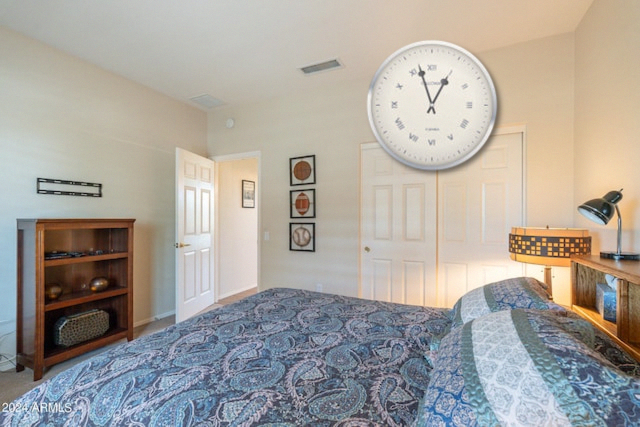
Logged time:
12h57
